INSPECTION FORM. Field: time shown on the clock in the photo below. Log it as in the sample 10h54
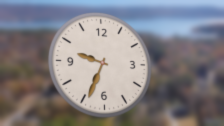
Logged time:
9h34
